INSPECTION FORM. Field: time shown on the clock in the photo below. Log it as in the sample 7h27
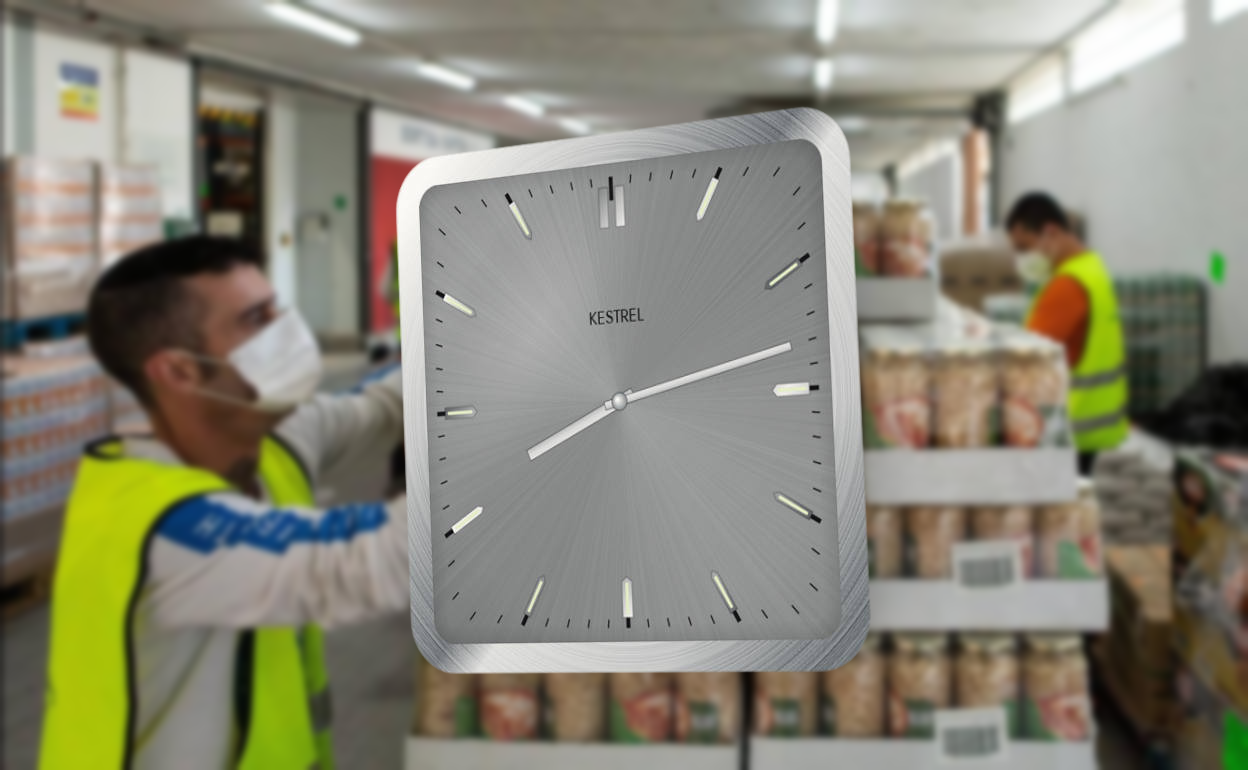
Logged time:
8h13
